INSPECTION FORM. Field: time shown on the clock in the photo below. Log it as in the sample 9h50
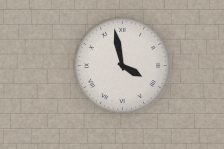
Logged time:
3h58
